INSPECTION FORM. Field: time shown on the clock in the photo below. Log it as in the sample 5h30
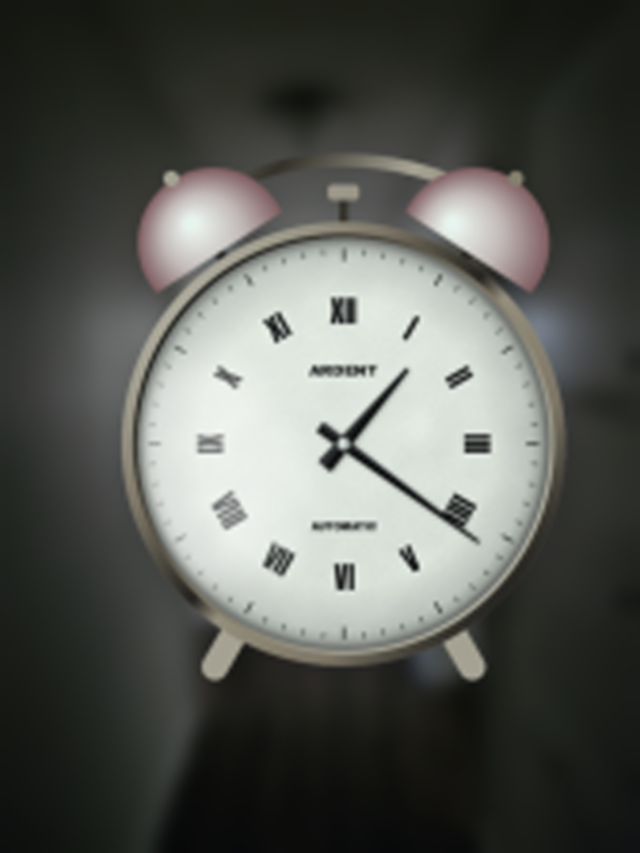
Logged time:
1h21
